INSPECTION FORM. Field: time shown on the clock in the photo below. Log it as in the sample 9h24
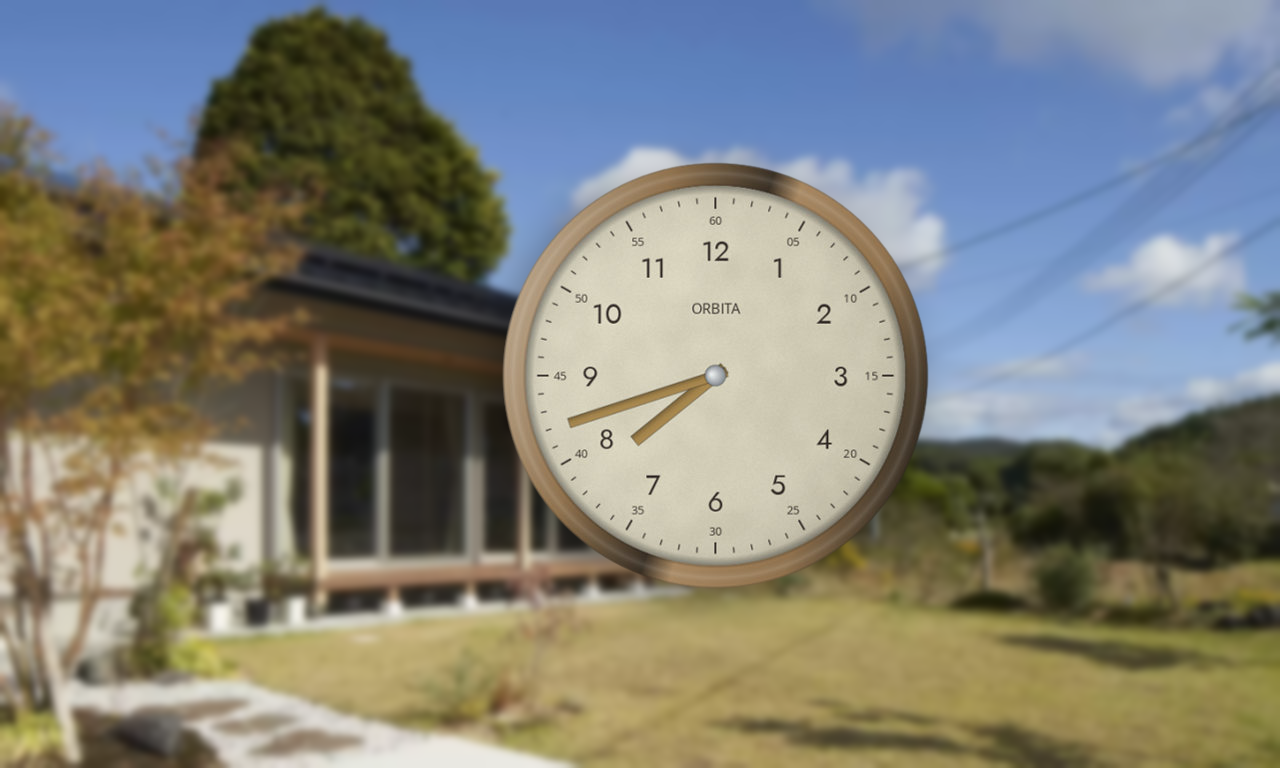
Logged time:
7h42
